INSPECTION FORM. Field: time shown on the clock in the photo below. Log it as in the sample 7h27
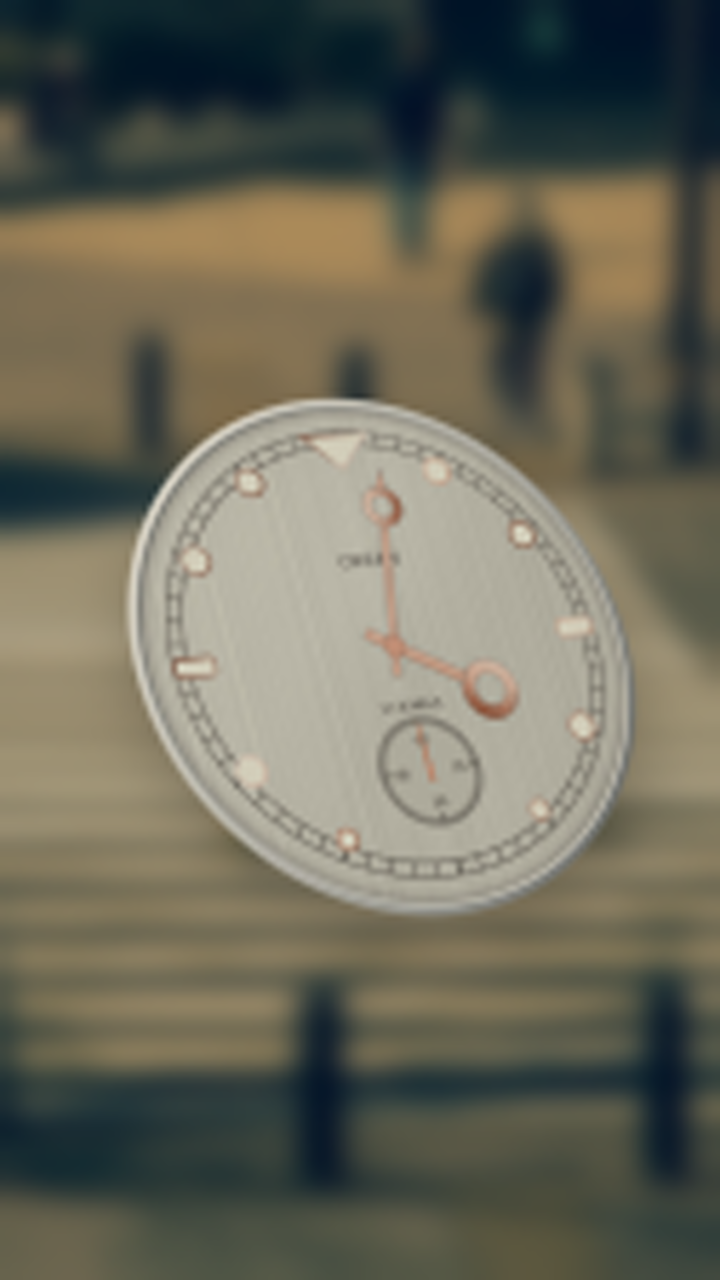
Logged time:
4h02
